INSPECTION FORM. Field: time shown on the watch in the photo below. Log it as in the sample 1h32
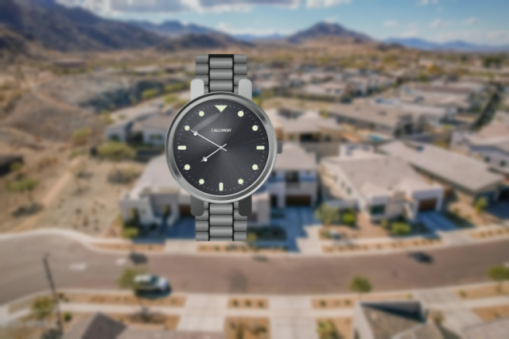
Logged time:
7h50
